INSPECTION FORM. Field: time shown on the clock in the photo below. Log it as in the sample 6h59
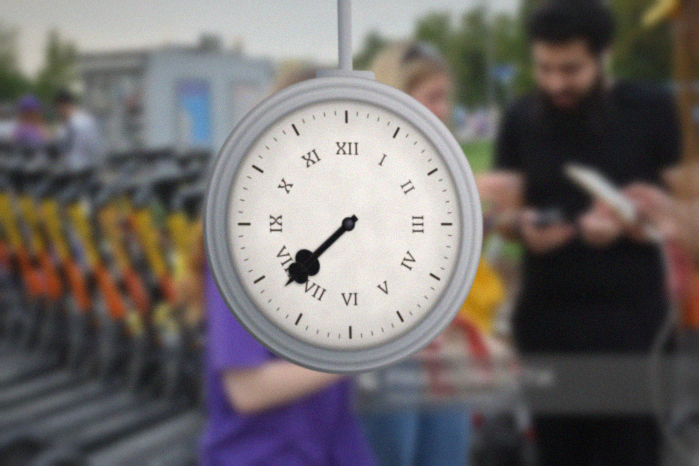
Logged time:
7h38
